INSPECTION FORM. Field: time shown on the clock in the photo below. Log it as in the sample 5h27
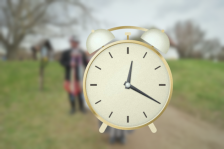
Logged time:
12h20
